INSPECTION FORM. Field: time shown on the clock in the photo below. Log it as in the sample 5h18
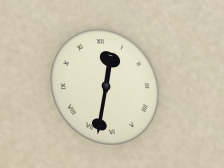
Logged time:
12h33
